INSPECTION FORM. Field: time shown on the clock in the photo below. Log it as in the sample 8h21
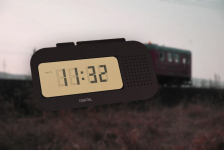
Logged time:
11h32
